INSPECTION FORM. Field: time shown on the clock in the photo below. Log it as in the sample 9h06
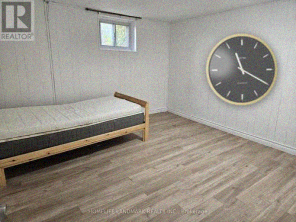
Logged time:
11h20
